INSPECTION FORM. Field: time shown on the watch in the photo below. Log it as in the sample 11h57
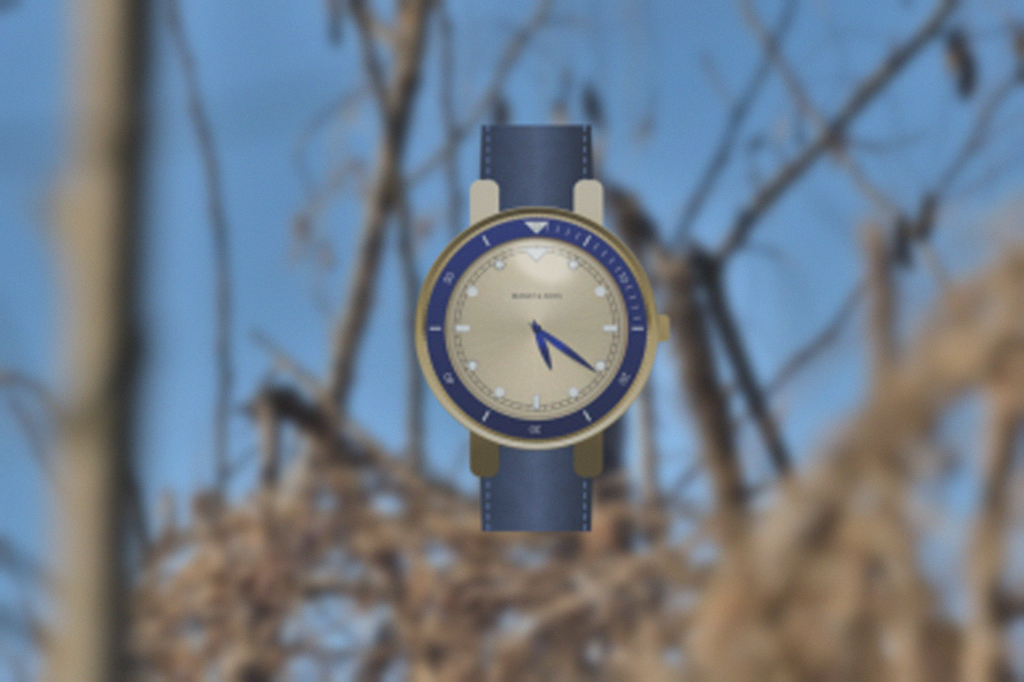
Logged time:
5h21
